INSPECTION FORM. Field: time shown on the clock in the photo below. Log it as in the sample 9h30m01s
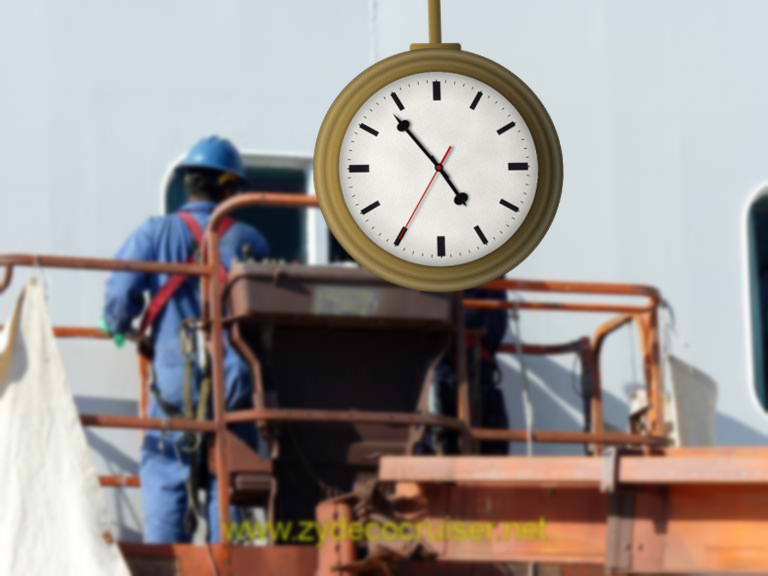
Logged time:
4h53m35s
